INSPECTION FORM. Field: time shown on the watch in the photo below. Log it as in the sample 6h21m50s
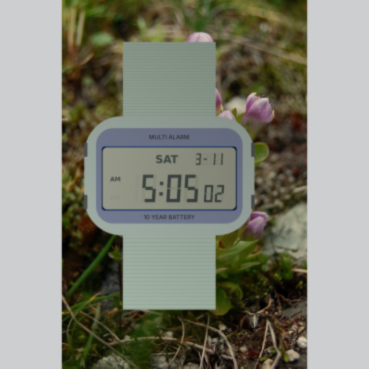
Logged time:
5h05m02s
